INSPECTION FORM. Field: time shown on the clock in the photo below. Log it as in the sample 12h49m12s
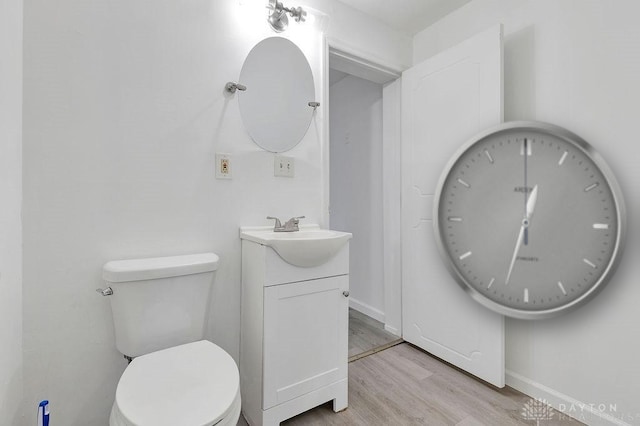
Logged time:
12h33m00s
